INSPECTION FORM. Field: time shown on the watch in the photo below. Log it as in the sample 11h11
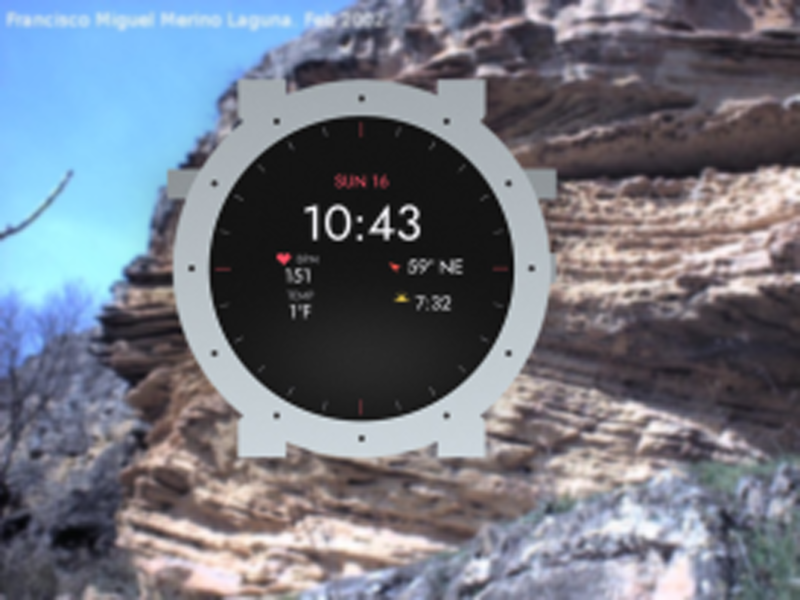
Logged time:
10h43
